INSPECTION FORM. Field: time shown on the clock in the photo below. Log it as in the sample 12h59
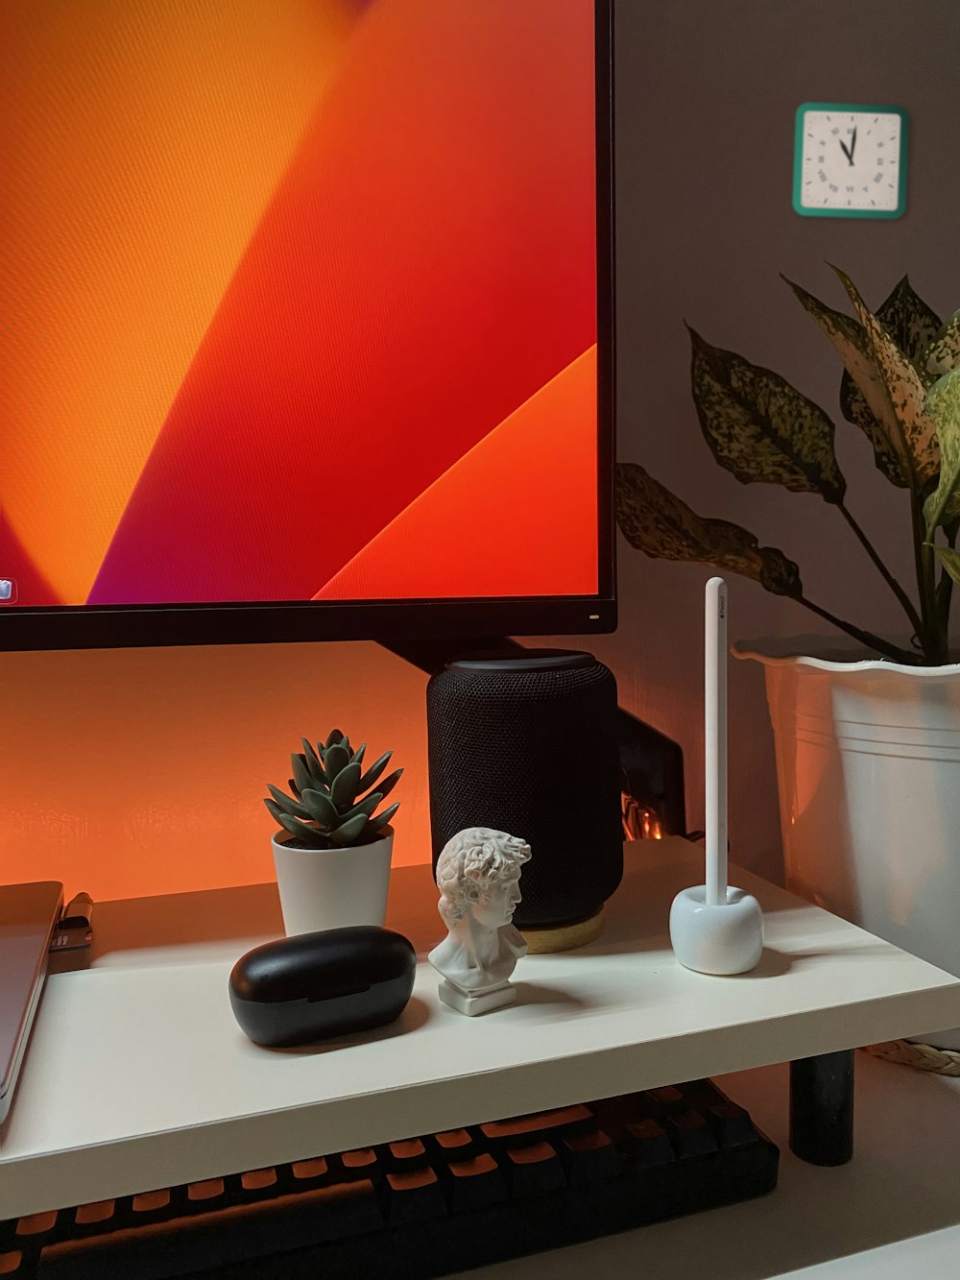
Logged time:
11h01
